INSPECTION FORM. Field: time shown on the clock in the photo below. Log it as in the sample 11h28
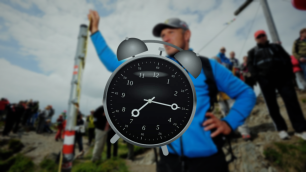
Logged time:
7h15
